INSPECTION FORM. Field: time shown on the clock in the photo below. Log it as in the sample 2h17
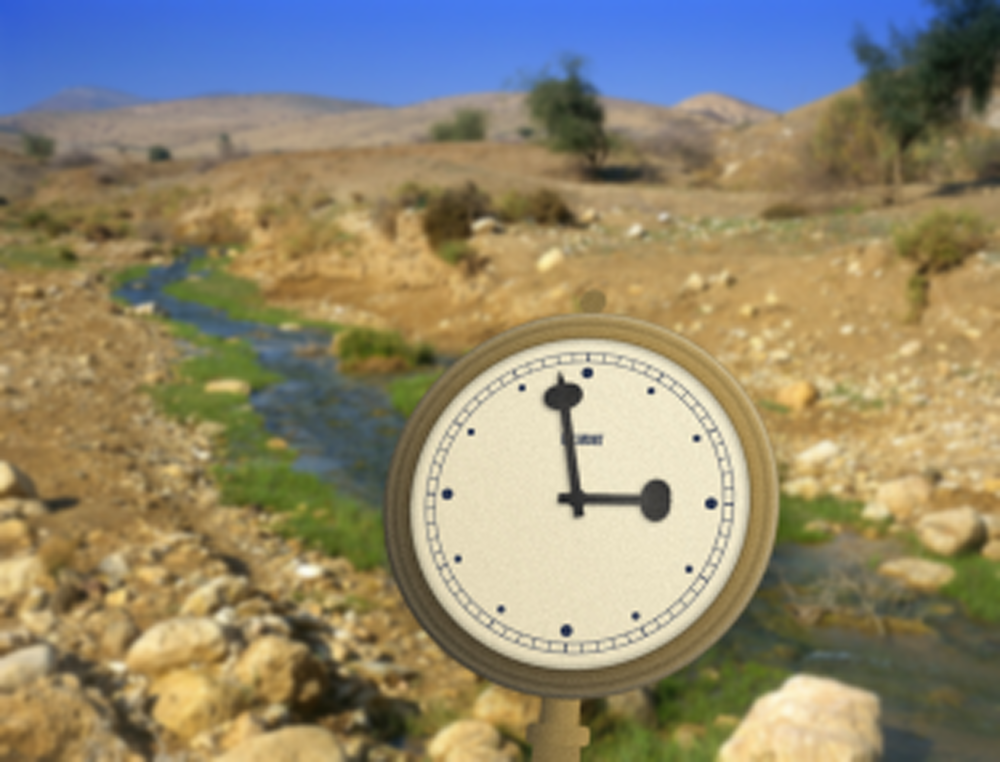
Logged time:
2h58
